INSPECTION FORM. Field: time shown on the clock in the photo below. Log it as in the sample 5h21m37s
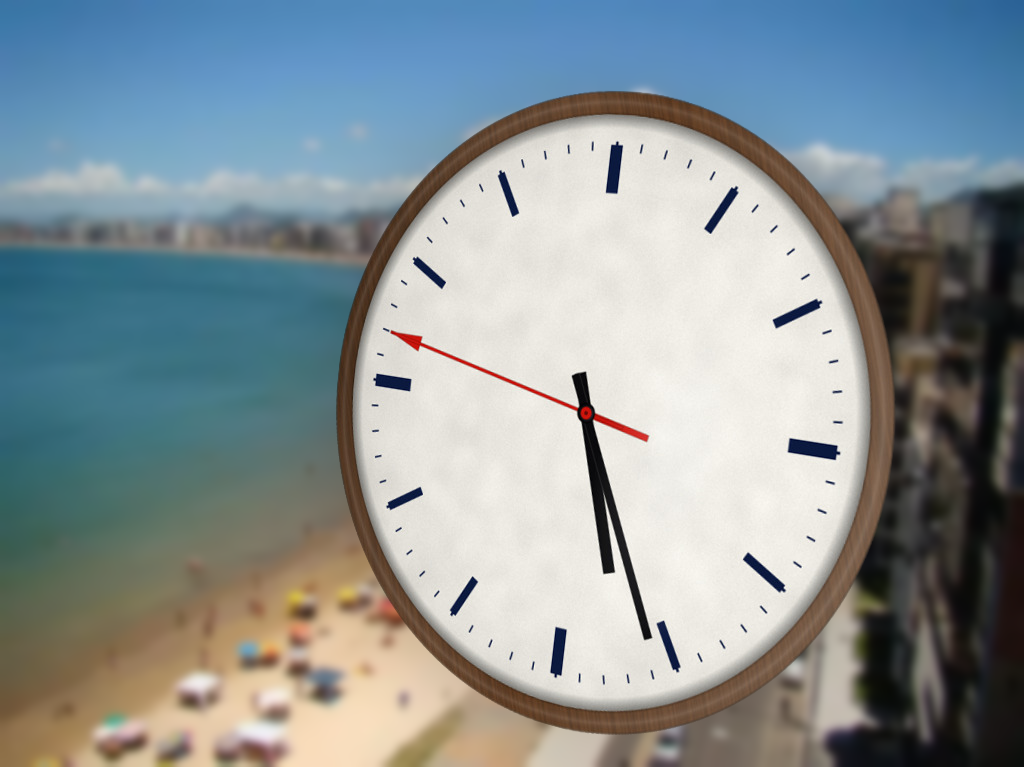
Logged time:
5h25m47s
